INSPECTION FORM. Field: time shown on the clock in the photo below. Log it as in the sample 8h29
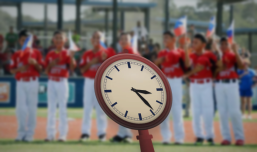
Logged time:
3h24
